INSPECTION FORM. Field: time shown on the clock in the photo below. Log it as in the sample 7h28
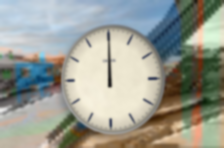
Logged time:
12h00
